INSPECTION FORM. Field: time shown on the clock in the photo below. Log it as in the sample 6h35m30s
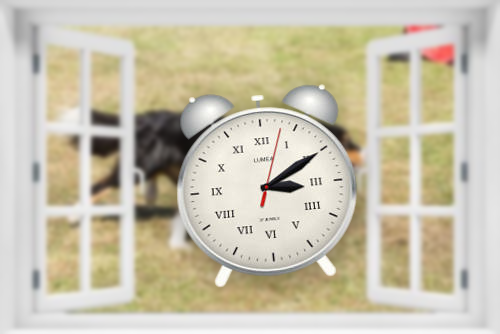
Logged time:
3h10m03s
